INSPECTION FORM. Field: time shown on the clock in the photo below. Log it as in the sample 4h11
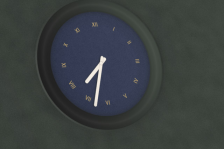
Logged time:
7h33
